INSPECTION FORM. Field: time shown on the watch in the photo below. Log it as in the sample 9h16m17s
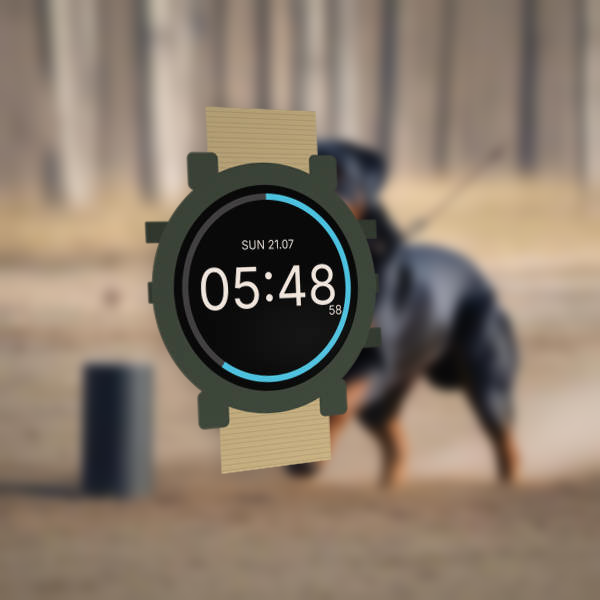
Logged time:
5h48m58s
